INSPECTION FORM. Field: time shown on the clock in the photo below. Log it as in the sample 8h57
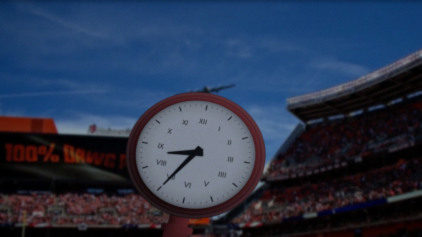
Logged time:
8h35
